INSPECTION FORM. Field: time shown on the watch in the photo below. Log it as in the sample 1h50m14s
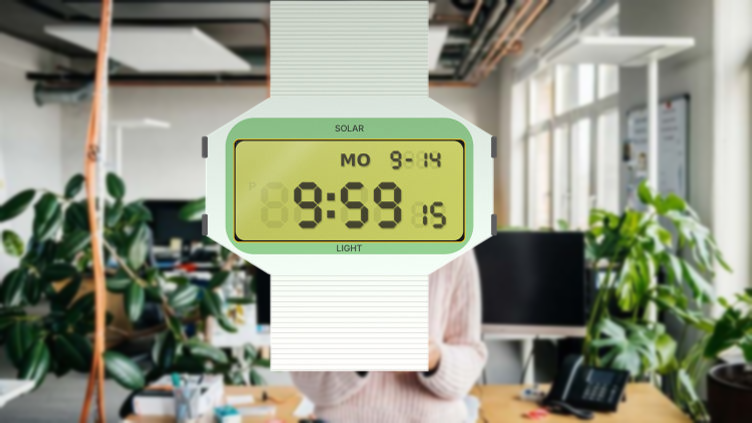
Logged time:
9h59m15s
